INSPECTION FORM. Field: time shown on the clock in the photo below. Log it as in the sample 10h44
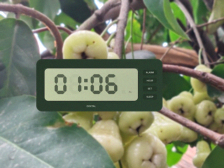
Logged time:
1h06
